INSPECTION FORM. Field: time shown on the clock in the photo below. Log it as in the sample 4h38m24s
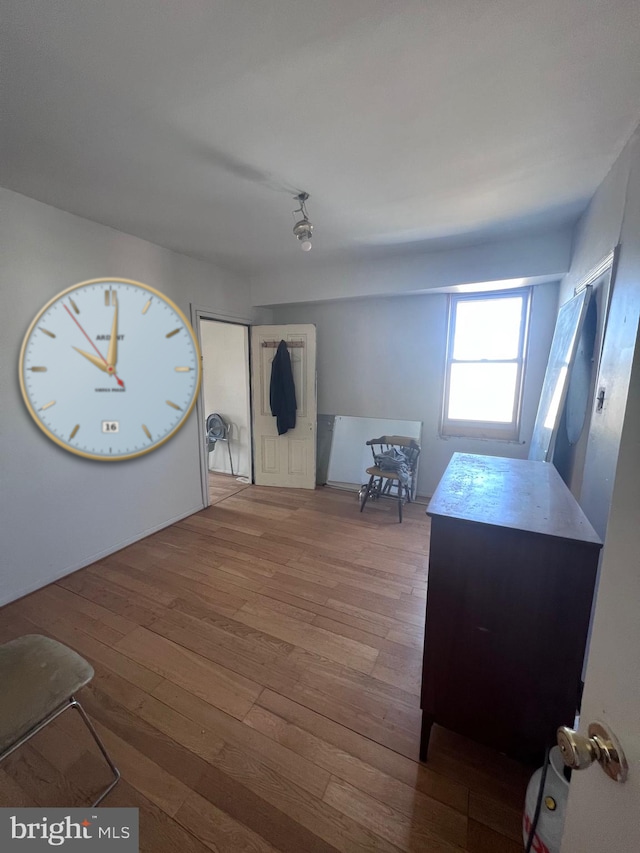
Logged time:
10h00m54s
